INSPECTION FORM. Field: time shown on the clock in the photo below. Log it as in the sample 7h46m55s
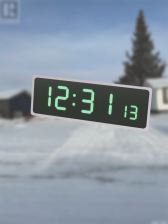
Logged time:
12h31m13s
